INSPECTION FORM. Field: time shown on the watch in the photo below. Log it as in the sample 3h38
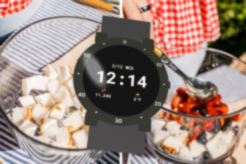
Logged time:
12h14
